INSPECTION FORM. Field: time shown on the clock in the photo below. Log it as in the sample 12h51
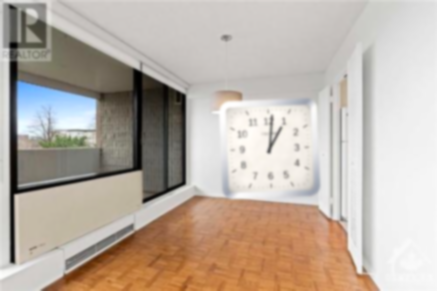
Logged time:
1h01
